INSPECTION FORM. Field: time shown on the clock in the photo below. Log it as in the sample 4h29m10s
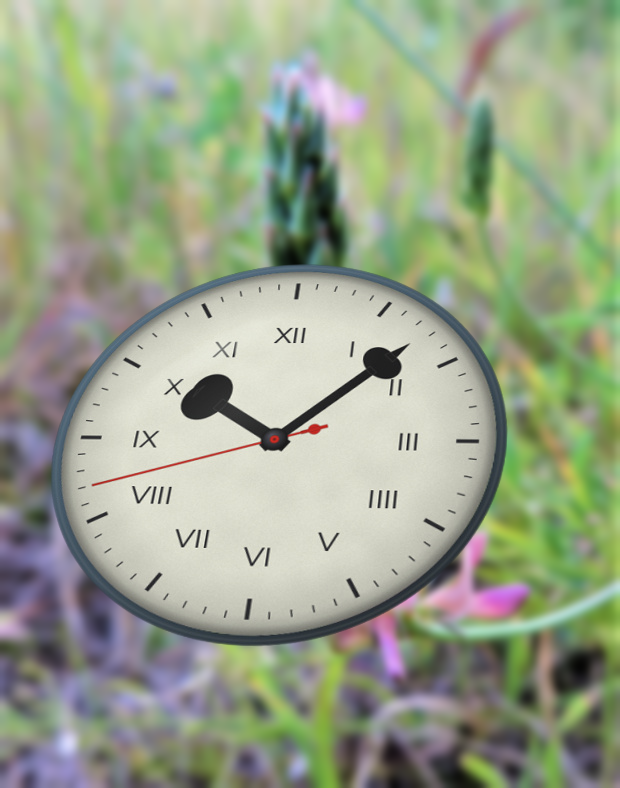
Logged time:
10h07m42s
